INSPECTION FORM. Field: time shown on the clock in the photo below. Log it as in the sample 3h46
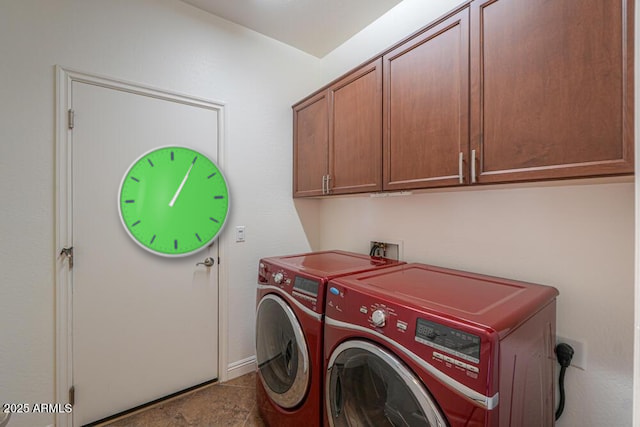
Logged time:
1h05
